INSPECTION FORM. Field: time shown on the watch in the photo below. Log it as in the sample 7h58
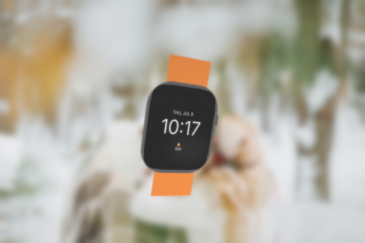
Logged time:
10h17
